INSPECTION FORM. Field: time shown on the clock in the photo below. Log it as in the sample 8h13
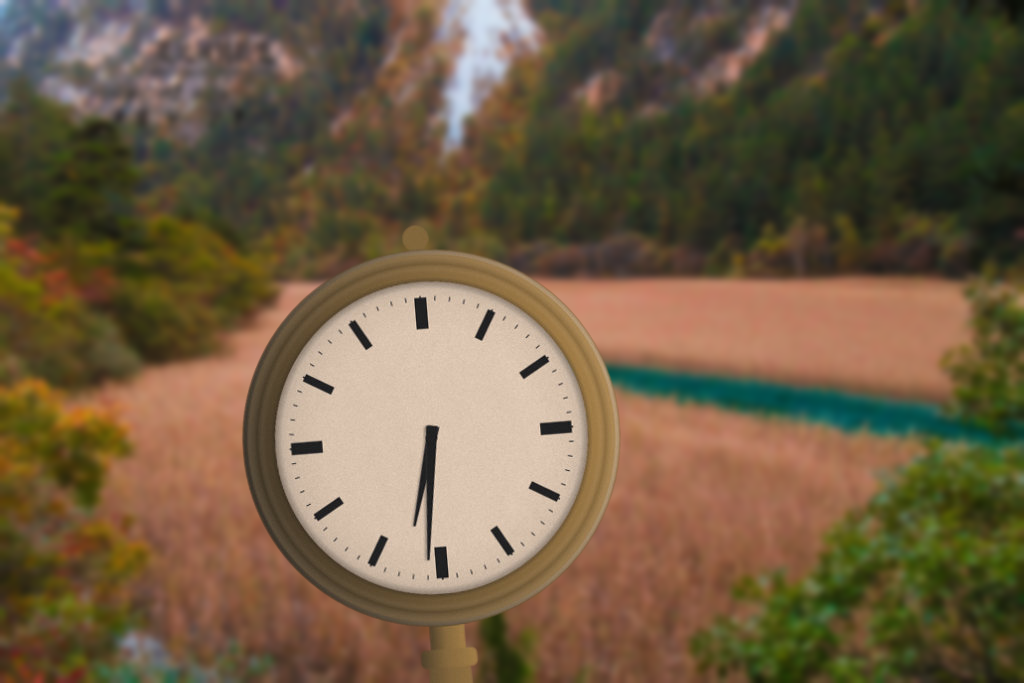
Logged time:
6h31
